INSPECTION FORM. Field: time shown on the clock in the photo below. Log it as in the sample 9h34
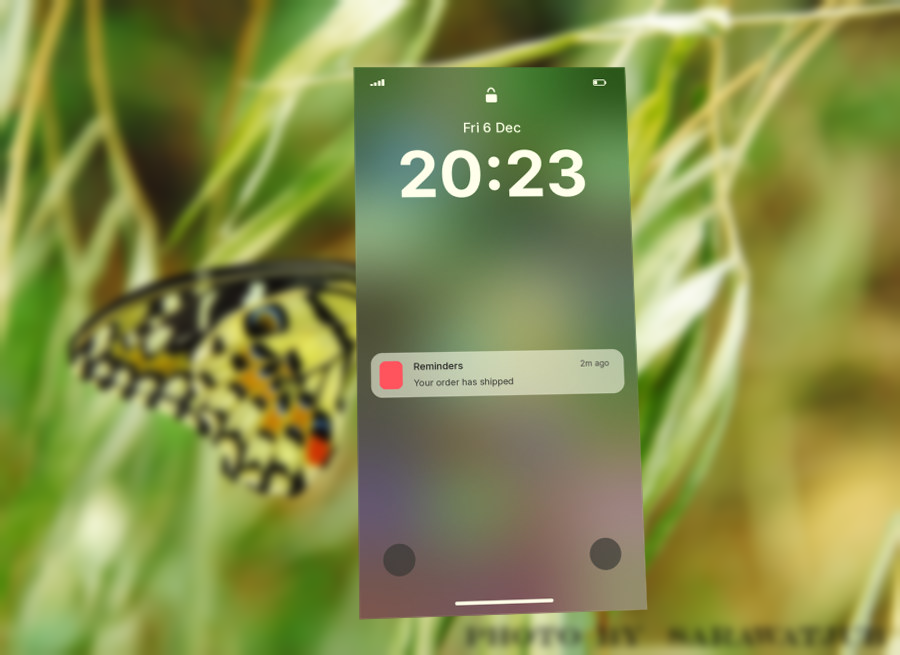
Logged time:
20h23
